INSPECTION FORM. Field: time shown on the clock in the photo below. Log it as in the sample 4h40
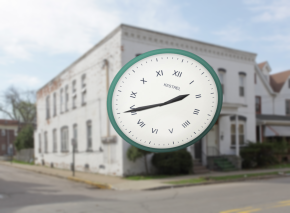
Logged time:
1h40
